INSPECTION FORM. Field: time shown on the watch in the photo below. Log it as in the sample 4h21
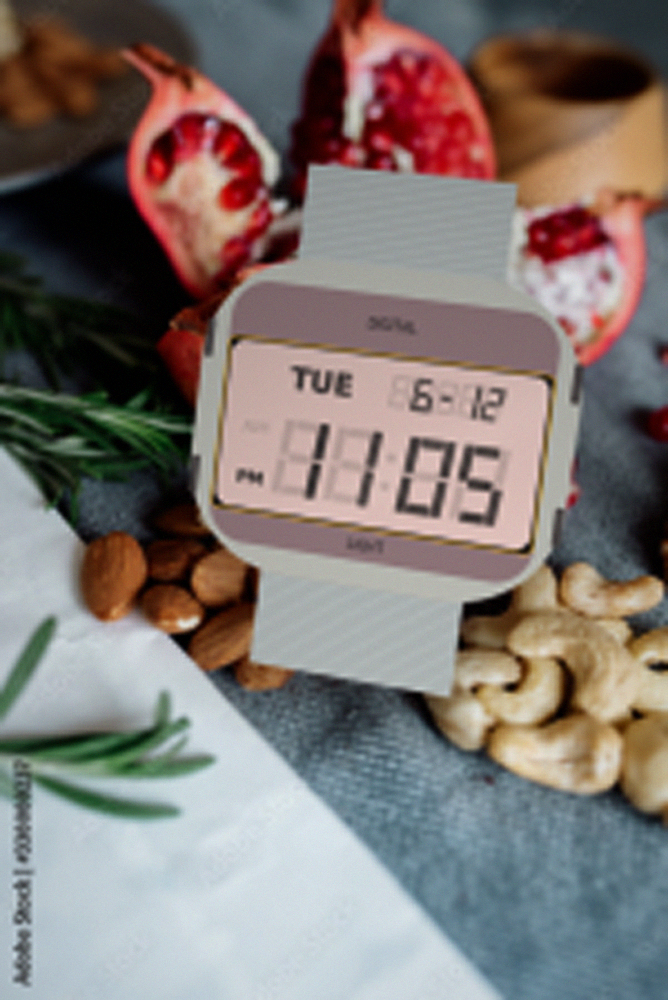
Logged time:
11h05
